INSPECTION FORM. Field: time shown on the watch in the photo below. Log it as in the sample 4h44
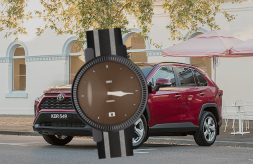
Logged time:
3h16
